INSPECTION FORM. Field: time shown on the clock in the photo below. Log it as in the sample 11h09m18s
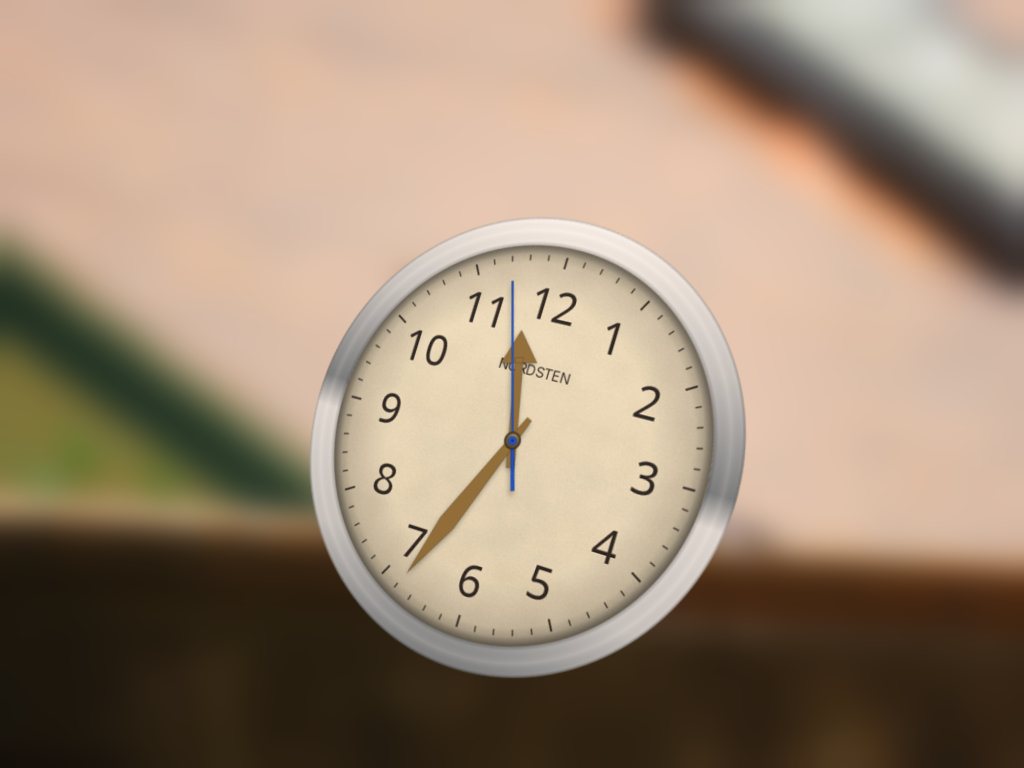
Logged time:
11h33m57s
